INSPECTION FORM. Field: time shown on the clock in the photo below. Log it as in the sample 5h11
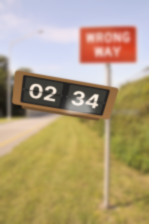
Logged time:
2h34
